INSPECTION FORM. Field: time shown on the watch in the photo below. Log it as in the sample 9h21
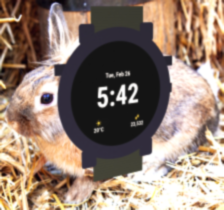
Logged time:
5h42
